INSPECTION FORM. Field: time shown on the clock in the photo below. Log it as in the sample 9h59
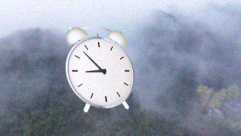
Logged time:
8h53
